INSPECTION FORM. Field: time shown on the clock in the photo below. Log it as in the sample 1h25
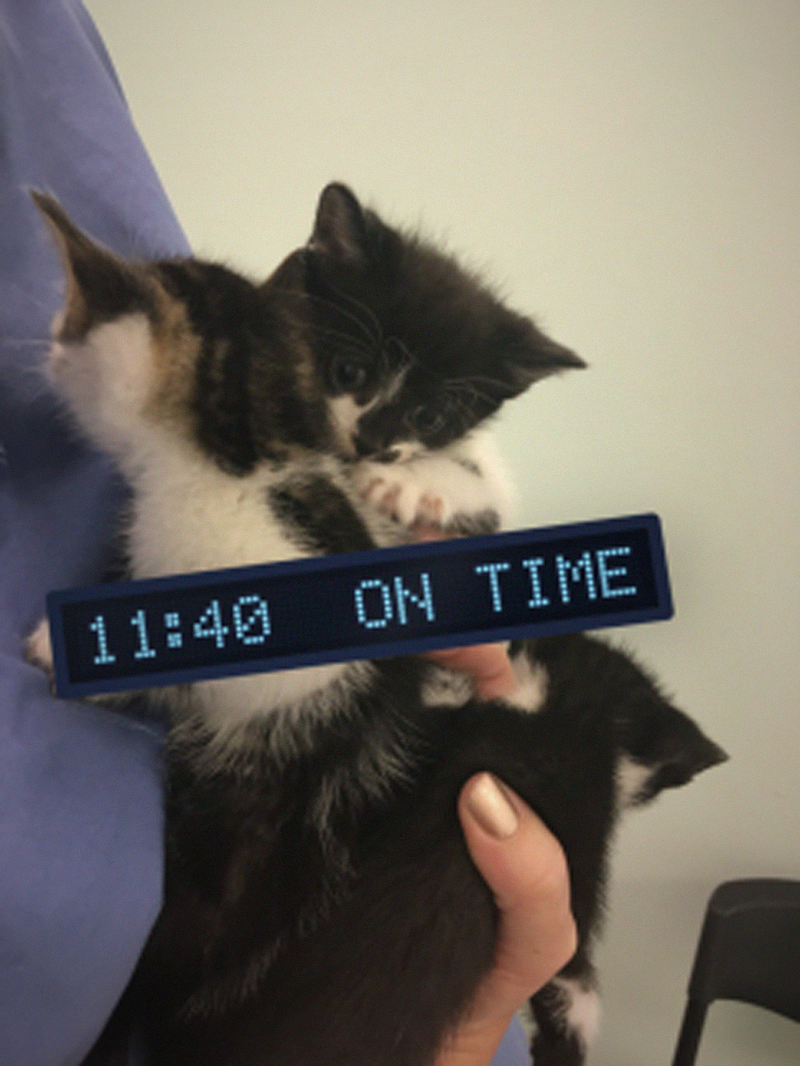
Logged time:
11h40
